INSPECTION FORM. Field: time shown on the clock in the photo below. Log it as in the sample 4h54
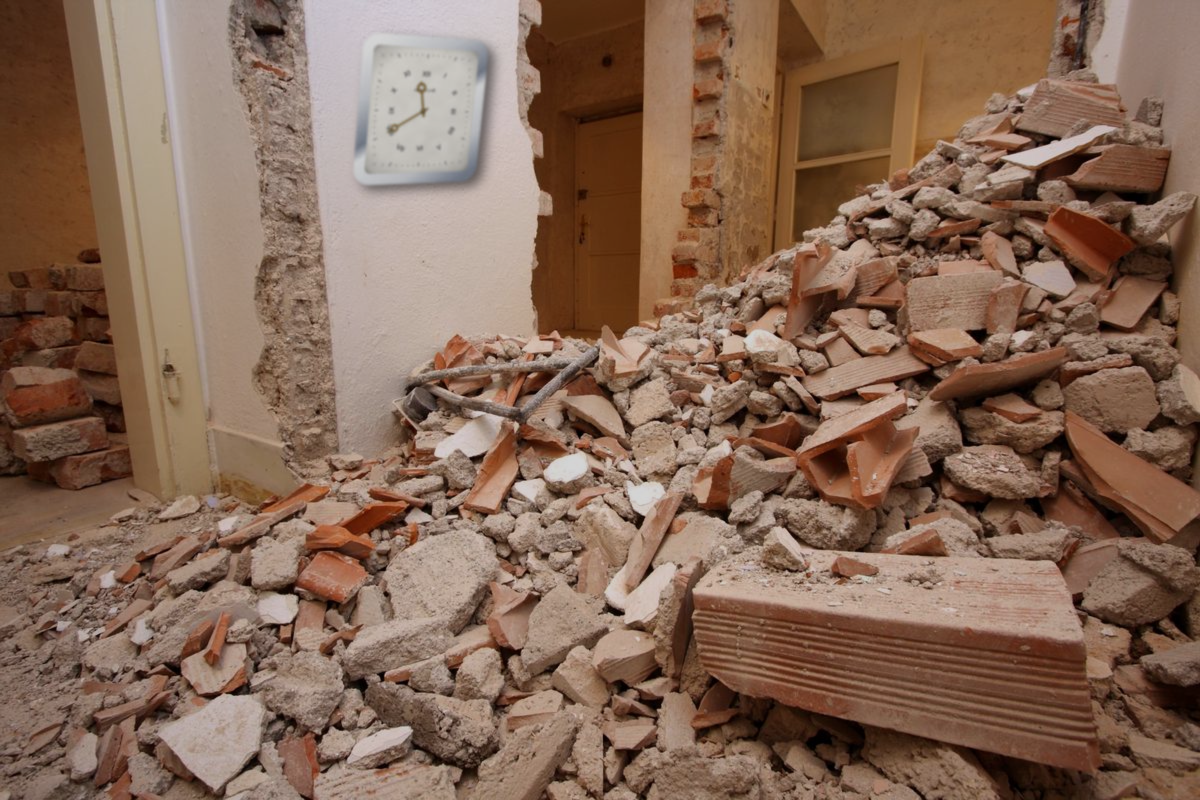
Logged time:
11h40
